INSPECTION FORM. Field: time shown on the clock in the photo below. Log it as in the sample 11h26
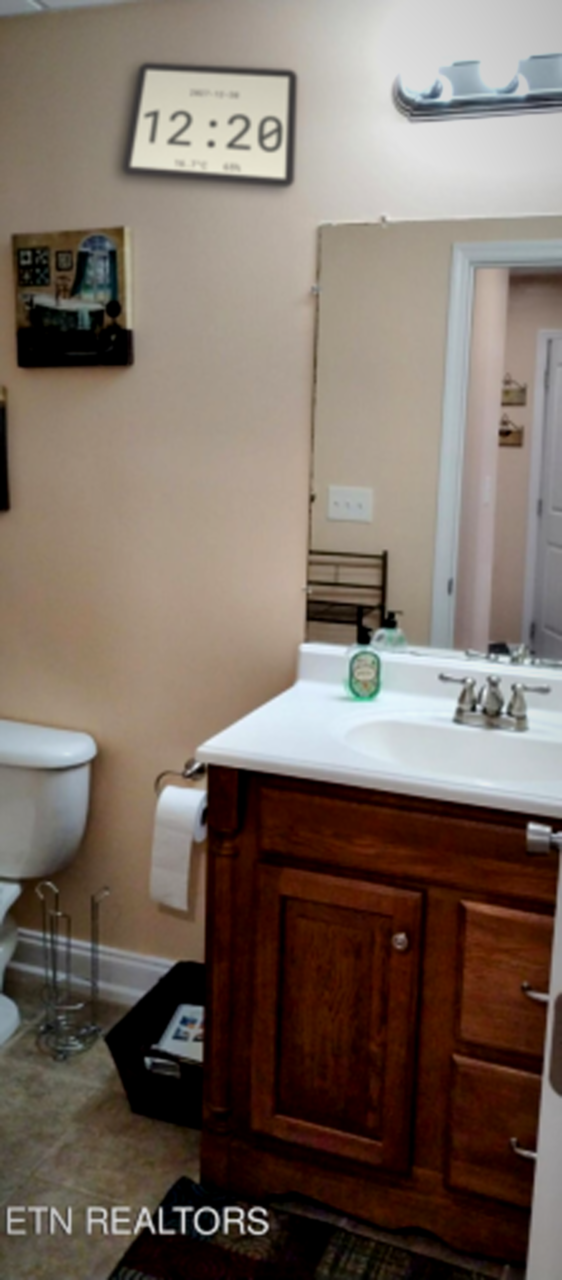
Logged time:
12h20
